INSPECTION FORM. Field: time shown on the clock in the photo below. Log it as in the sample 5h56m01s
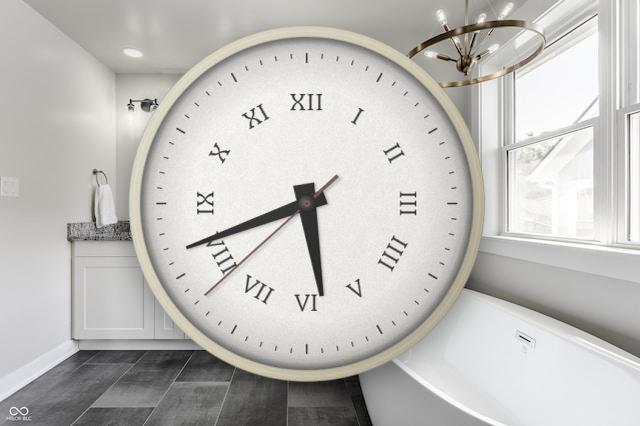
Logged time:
5h41m38s
